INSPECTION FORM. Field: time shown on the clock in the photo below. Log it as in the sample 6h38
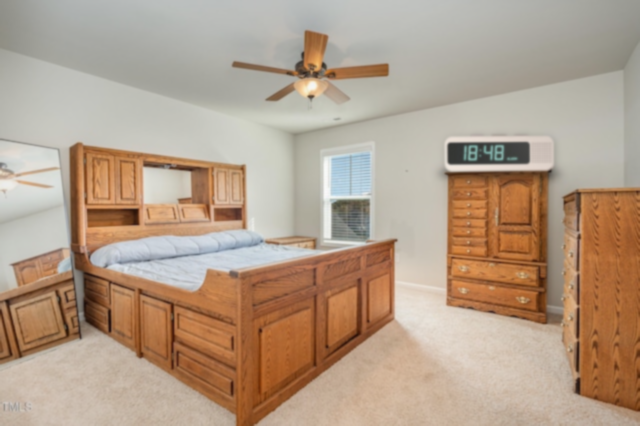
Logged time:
18h48
